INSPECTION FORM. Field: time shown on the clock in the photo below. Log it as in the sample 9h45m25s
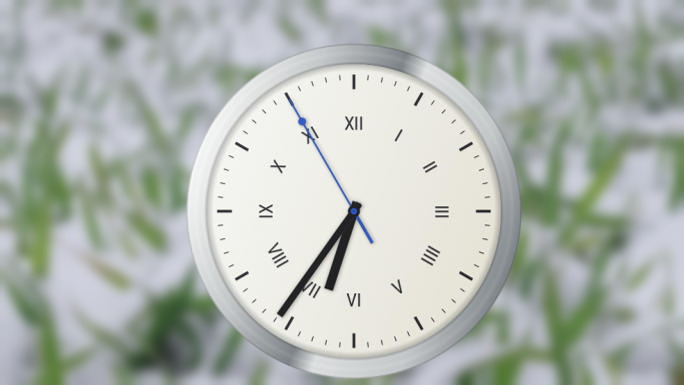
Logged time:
6h35m55s
